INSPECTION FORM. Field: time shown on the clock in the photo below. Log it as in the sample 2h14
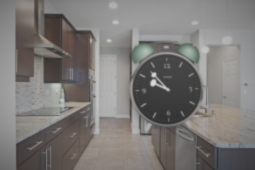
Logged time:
9h53
